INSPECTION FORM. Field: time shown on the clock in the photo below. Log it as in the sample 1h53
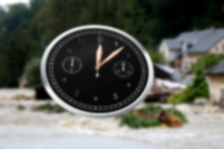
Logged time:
12h07
